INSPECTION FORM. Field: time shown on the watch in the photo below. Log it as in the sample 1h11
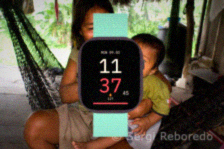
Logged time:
11h37
